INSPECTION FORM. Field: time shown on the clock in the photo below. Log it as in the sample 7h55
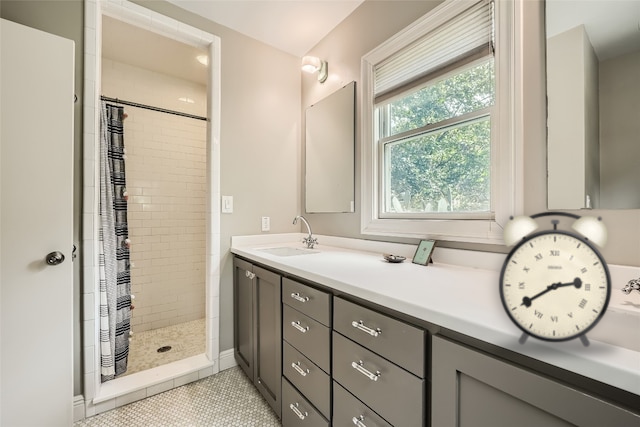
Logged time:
2h40
